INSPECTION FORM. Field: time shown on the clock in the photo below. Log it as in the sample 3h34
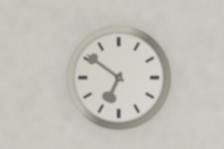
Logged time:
6h51
